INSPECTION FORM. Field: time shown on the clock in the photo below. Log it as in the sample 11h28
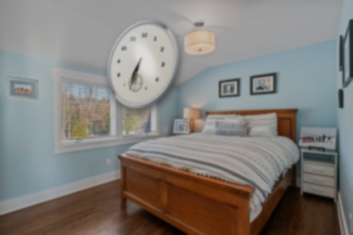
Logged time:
6h32
